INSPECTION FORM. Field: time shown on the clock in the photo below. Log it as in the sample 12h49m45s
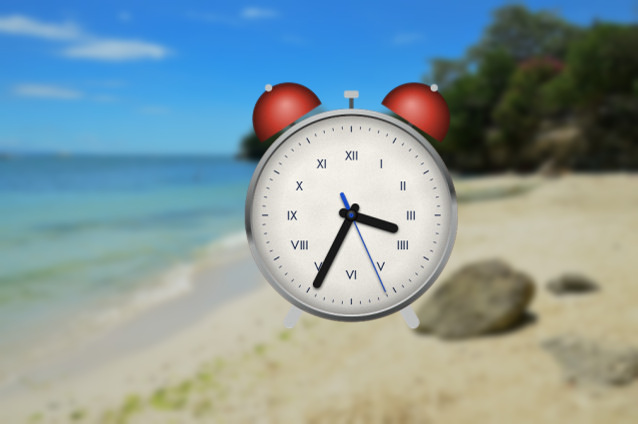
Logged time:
3h34m26s
